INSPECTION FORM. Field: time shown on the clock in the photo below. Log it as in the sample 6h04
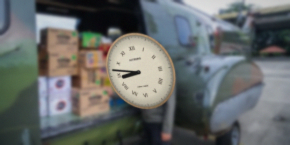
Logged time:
8h47
